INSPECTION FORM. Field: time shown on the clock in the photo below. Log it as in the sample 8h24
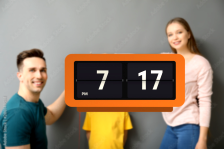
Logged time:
7h17
